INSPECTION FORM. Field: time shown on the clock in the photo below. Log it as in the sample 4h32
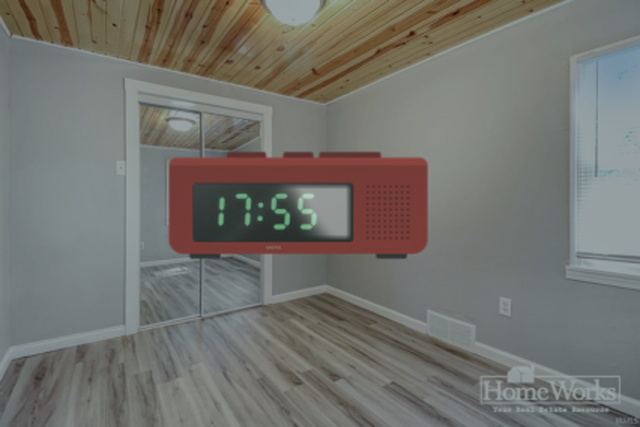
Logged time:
17h55
